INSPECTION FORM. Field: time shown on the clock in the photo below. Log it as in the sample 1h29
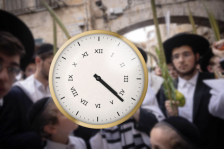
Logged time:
4h22
